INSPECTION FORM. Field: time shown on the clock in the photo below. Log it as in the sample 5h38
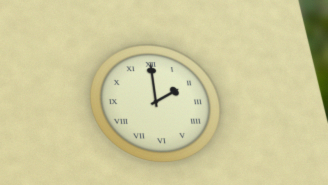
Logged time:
2h00
